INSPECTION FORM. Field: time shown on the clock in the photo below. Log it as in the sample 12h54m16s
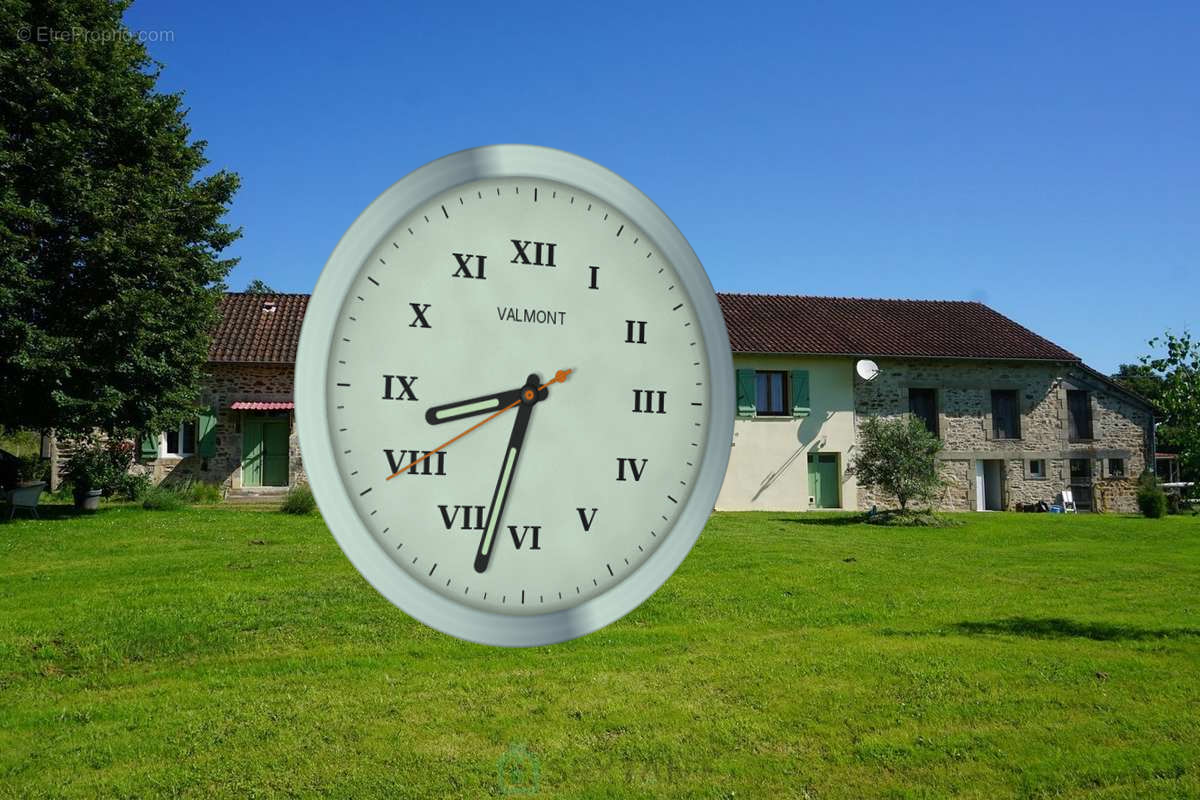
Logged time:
8h32m40s
